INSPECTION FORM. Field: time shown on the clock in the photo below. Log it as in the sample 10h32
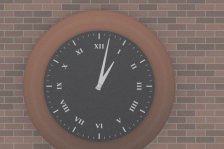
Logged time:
1h02
